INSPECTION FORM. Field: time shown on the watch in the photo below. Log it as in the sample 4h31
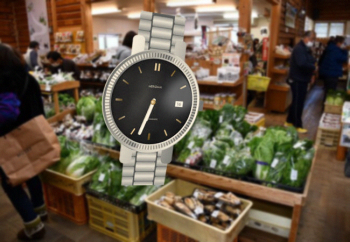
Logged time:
6h33
